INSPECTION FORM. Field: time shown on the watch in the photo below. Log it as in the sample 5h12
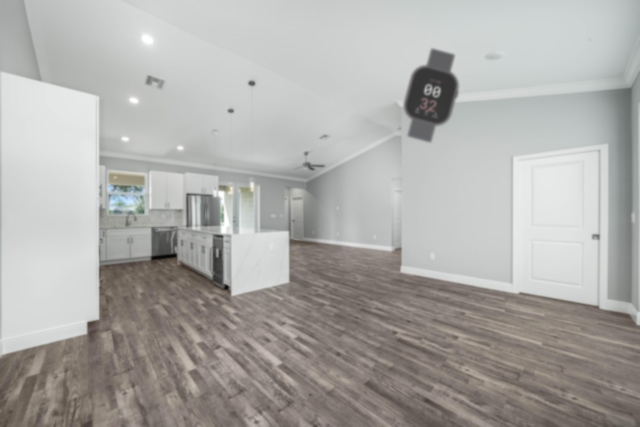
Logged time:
0h32
